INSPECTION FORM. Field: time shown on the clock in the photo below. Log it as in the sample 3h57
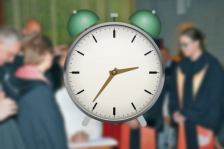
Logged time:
2h36
